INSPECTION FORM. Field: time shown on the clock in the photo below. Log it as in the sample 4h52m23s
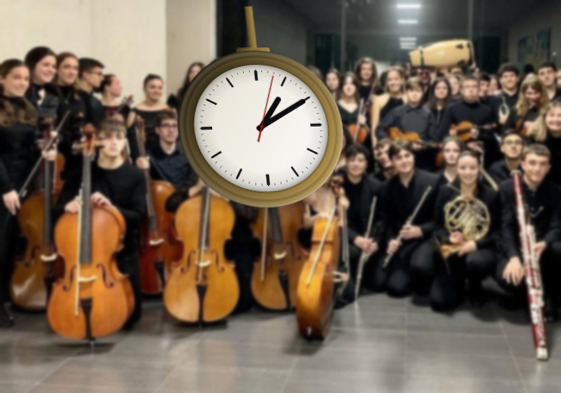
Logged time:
1h10m03s
